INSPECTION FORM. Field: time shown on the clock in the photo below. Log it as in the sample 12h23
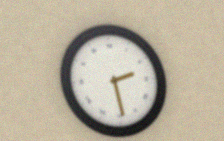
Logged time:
2h29
